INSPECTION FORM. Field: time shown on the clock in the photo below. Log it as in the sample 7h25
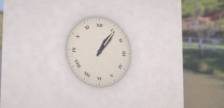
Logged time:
1h06
